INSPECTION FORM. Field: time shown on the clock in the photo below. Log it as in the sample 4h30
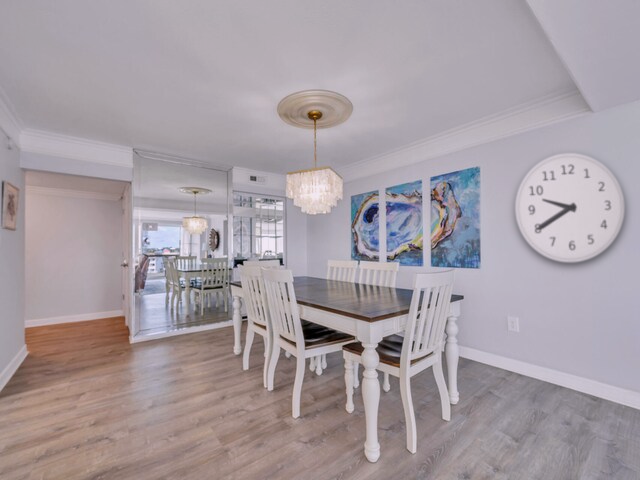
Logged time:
9h40
